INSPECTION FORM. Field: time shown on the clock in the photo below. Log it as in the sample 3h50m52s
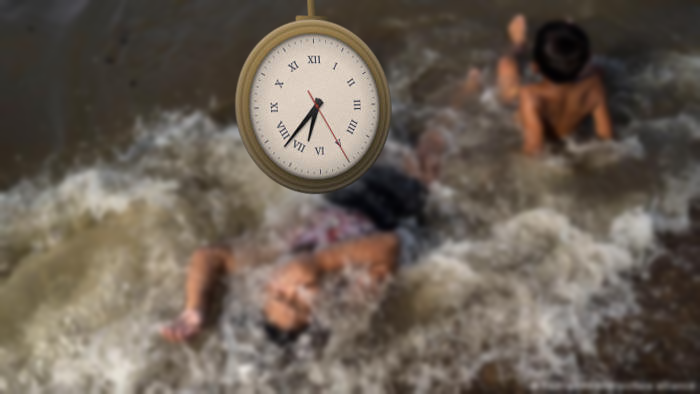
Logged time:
6h37m25s
